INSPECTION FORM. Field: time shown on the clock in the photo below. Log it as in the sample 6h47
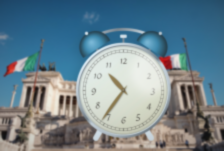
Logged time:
10h36
